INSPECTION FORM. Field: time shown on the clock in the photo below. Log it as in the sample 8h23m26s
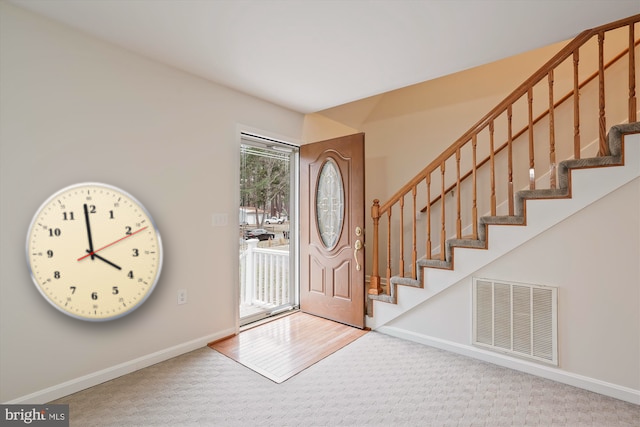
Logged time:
3h59m11s
